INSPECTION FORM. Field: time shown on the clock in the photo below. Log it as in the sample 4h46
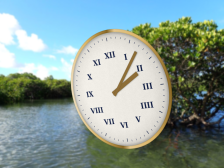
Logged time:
2h07
